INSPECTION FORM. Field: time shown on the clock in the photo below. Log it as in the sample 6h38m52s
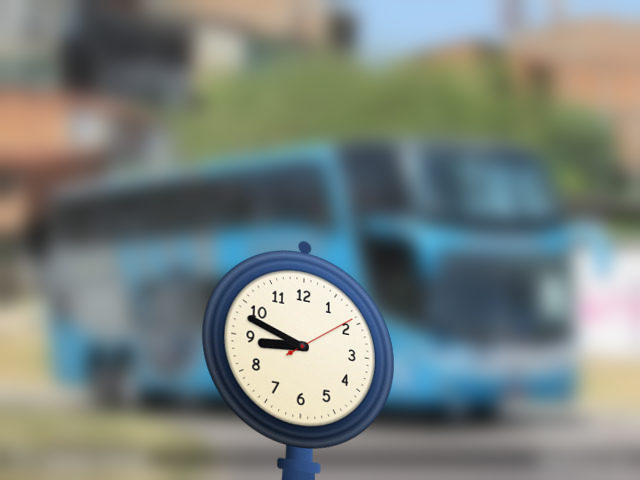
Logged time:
8h48m09s
